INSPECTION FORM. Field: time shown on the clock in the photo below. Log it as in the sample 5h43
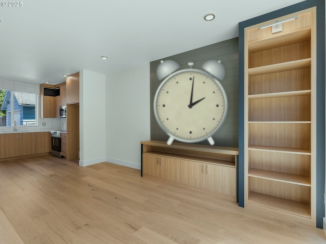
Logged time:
2h01
